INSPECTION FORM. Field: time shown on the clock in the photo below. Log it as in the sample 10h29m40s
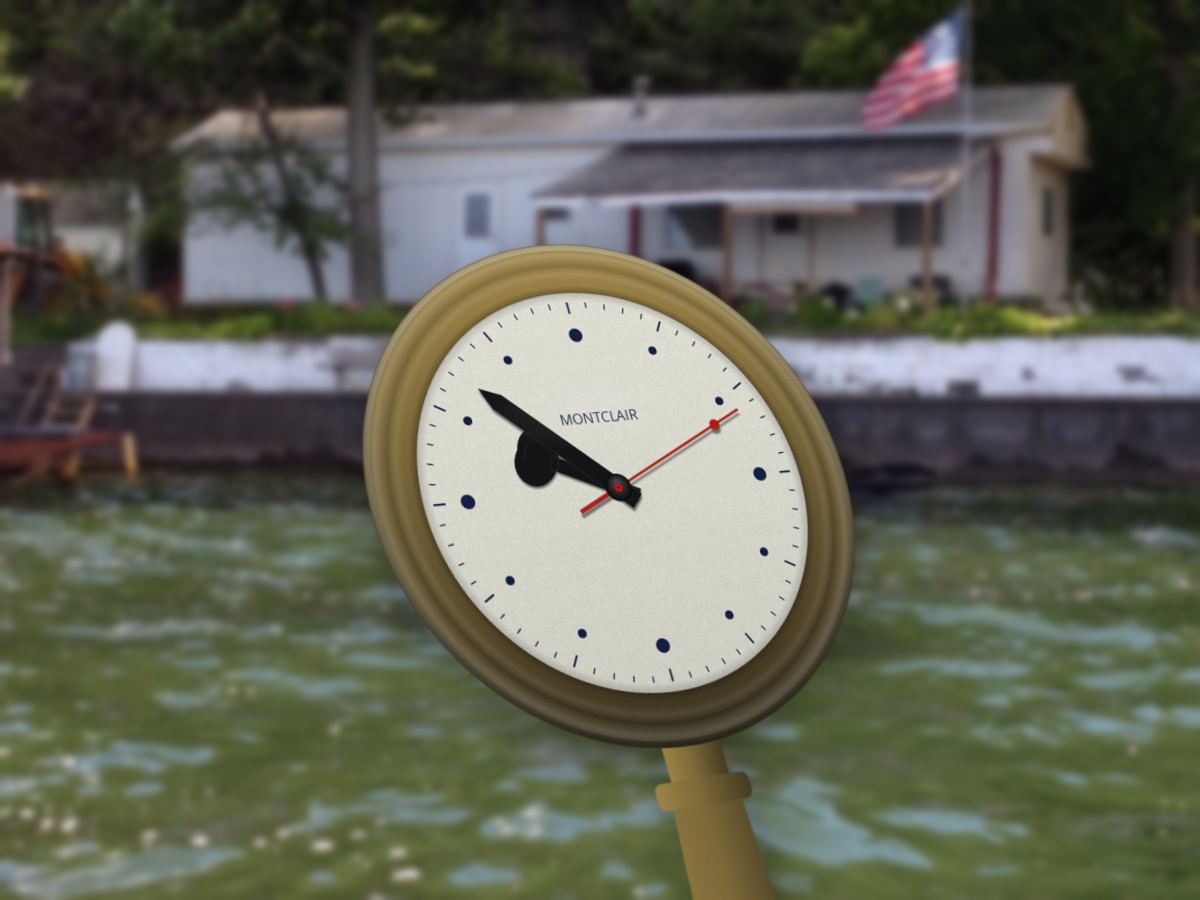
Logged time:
9h52m11s
